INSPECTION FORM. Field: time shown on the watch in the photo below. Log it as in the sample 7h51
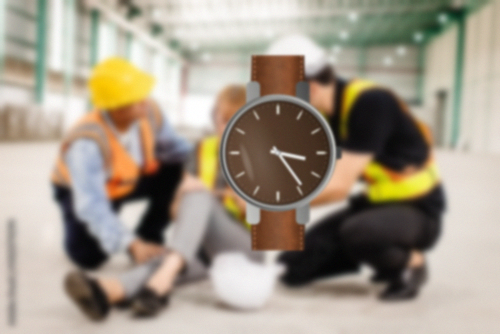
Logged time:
3h24
